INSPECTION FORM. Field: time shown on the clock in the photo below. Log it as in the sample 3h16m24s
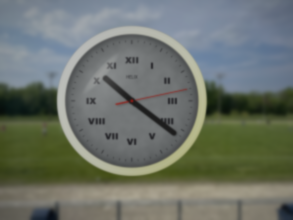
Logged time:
10h21m13s
